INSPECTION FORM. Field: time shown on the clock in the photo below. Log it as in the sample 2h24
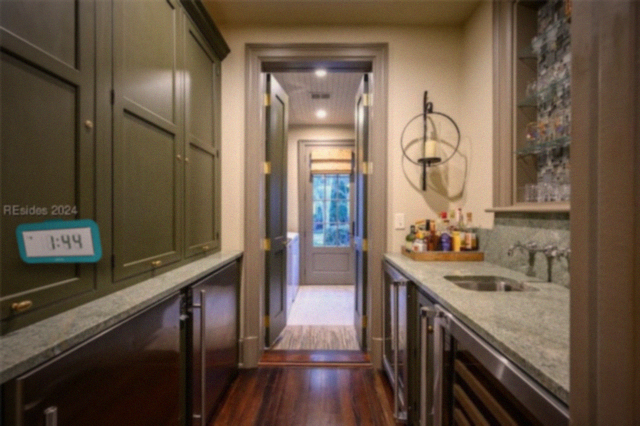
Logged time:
1h44
